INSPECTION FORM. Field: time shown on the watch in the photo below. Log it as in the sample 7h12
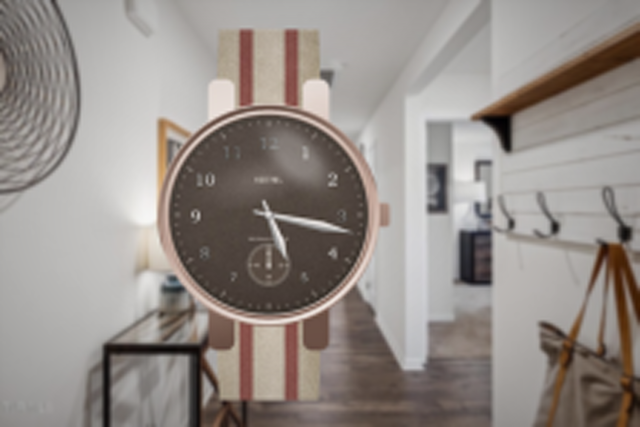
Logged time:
5h17
